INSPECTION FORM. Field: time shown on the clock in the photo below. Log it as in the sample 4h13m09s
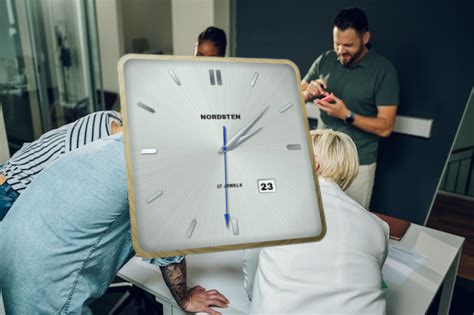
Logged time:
2h08m31s
